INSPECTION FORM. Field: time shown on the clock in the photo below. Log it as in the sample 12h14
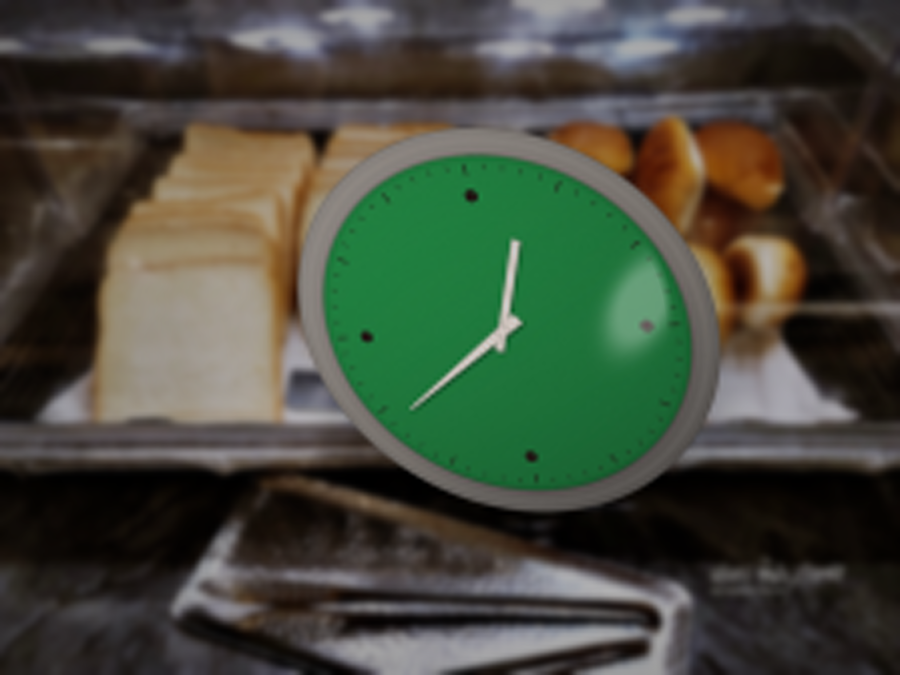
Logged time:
12h39
